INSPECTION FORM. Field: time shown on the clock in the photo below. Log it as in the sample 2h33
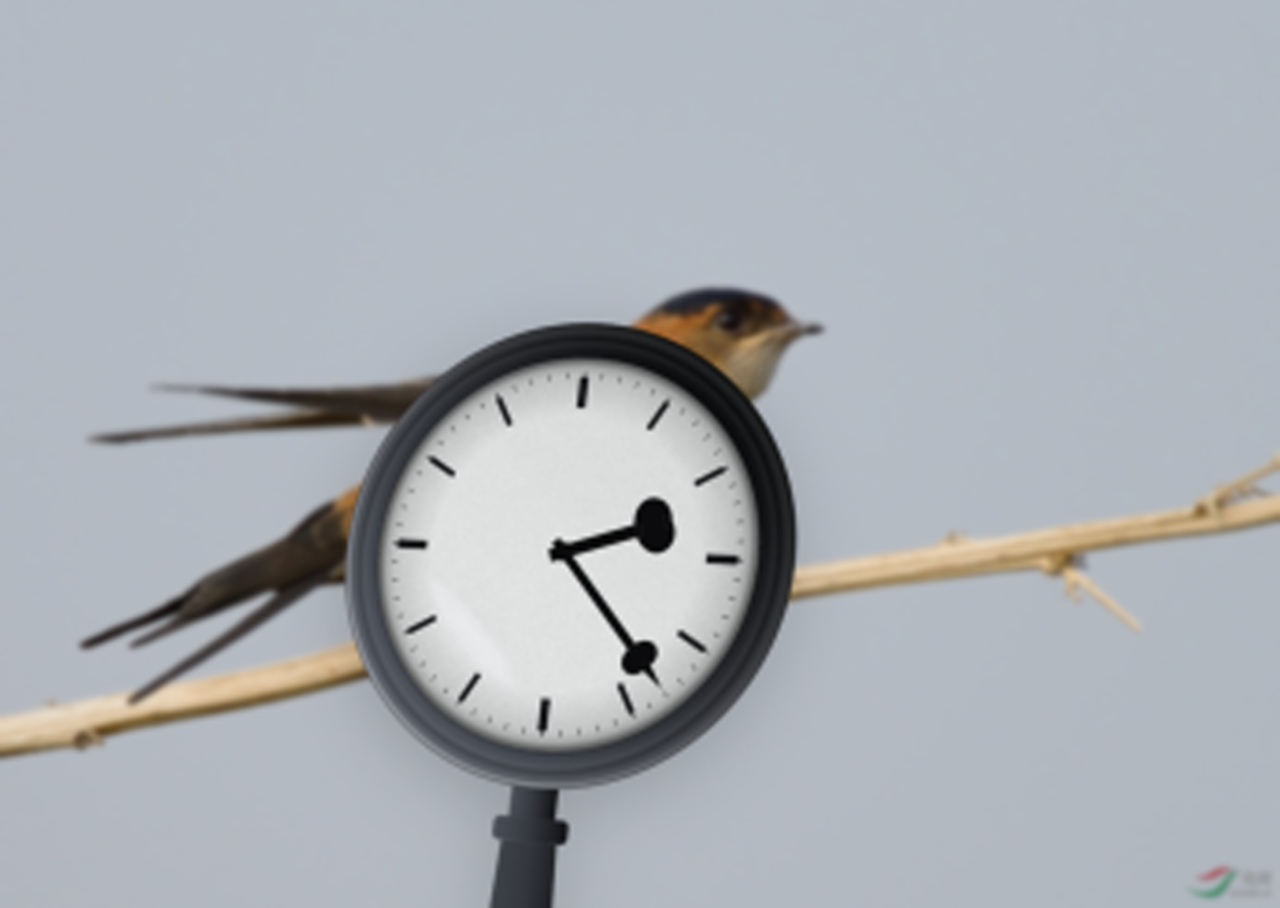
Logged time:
2h23
